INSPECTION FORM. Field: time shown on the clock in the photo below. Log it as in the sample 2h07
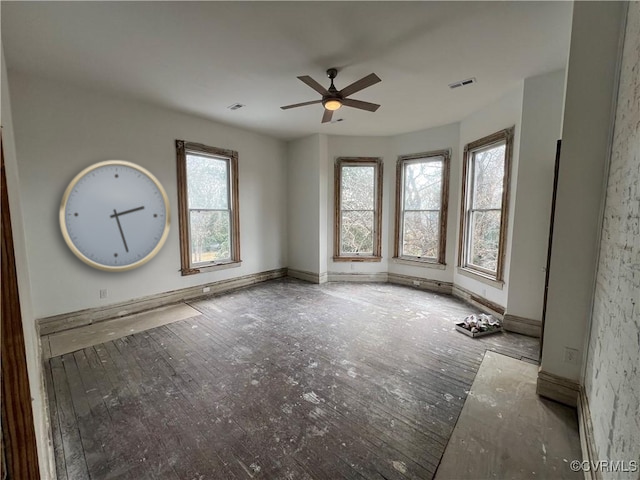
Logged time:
2h27
